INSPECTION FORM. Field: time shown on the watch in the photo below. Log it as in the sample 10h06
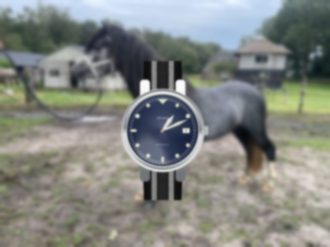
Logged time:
1h11
